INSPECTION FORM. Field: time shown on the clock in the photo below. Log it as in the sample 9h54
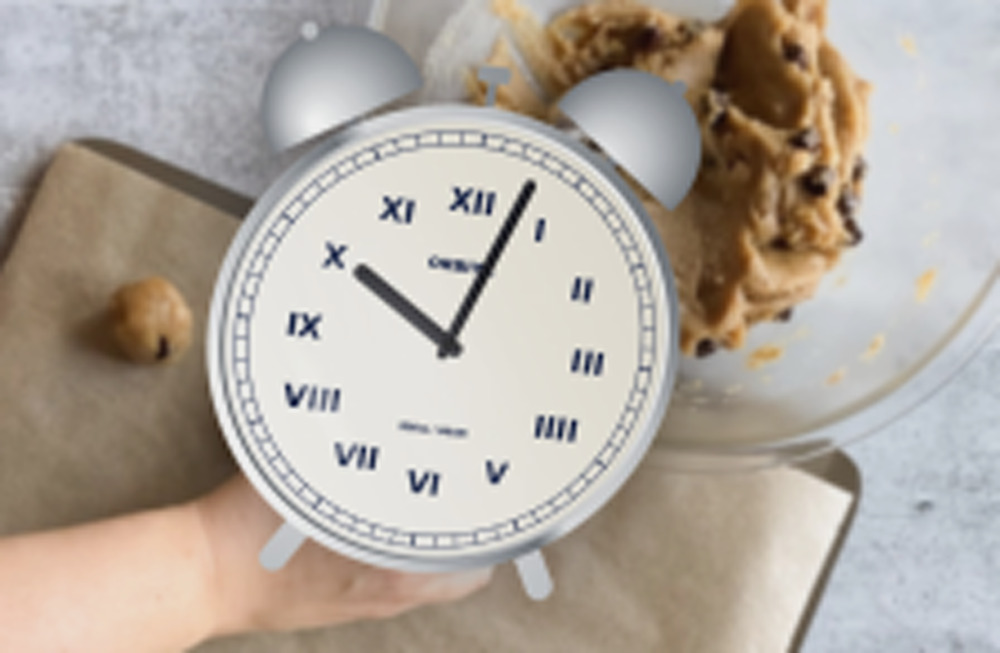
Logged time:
10h03
